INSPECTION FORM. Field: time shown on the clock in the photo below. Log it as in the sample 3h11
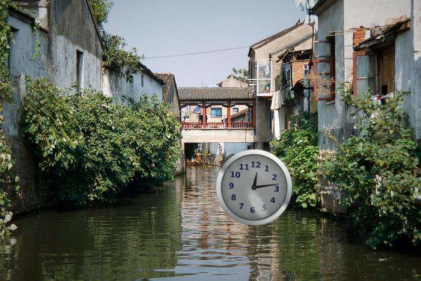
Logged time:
12h13
